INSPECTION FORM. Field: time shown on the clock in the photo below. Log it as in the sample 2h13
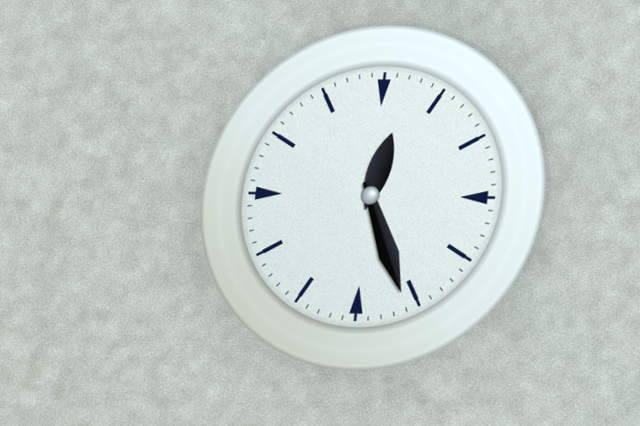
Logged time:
12h26
